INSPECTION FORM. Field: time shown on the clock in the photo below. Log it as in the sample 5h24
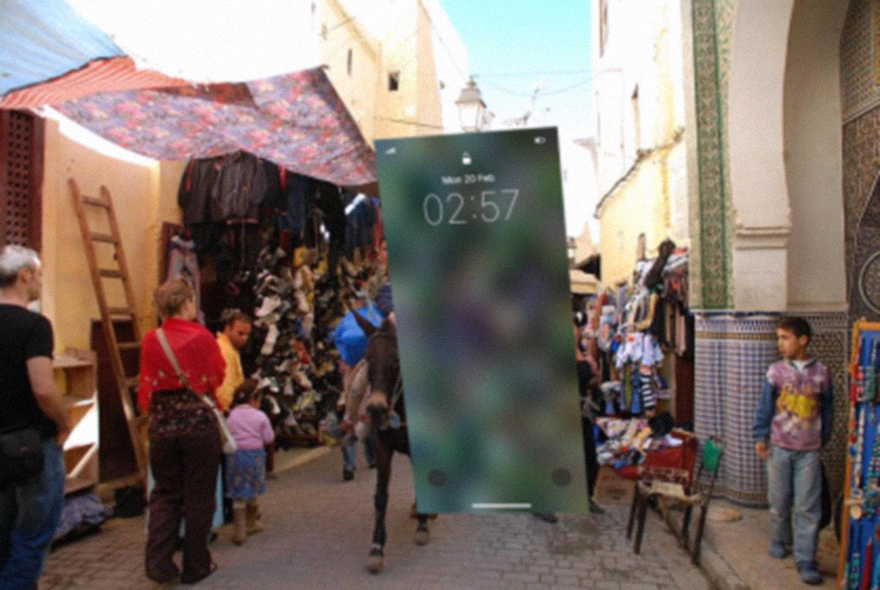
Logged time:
2h57
